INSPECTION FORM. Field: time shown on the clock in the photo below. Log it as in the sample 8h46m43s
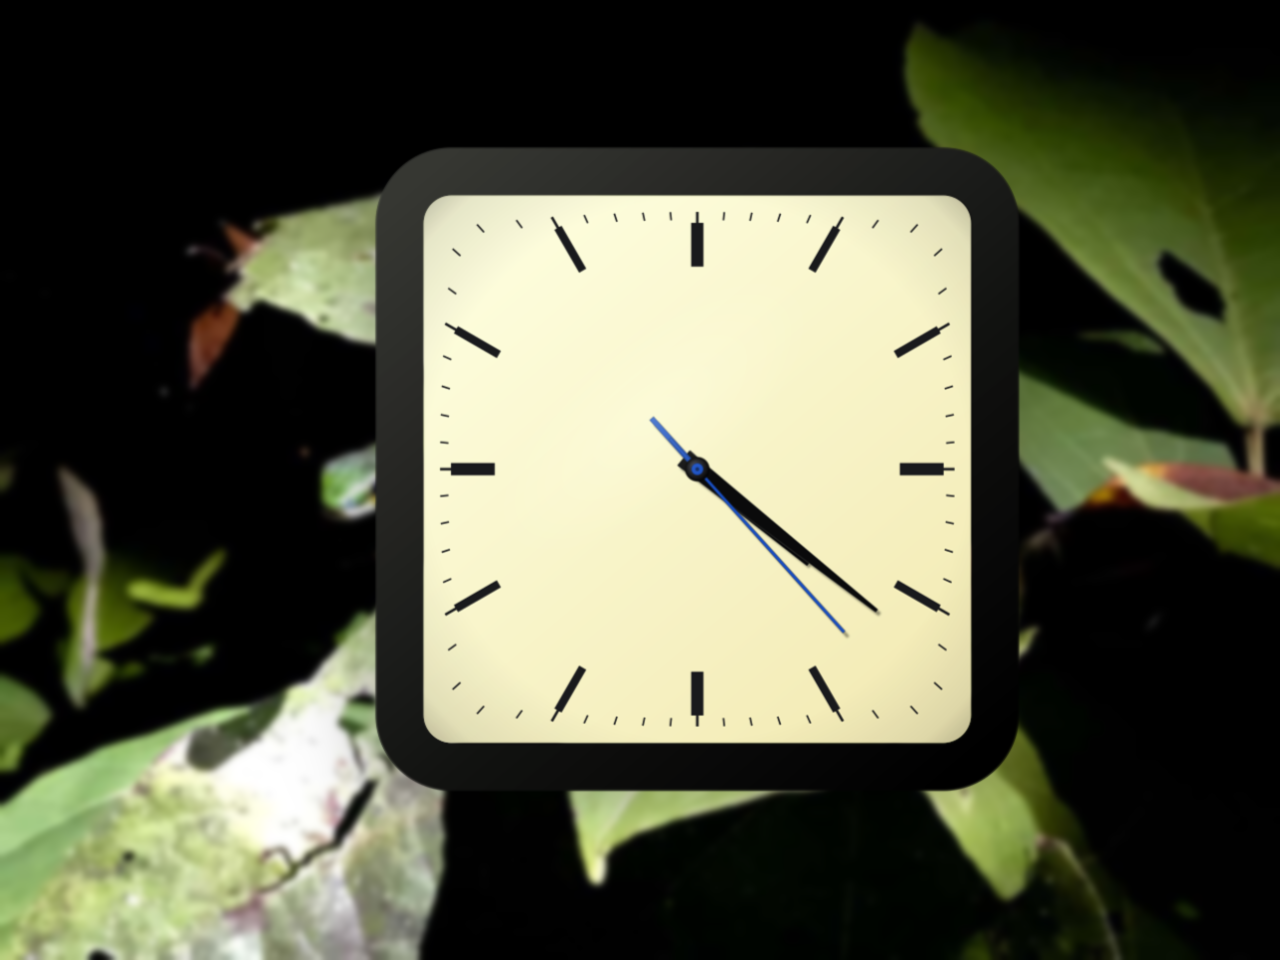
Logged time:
4h21m23s
